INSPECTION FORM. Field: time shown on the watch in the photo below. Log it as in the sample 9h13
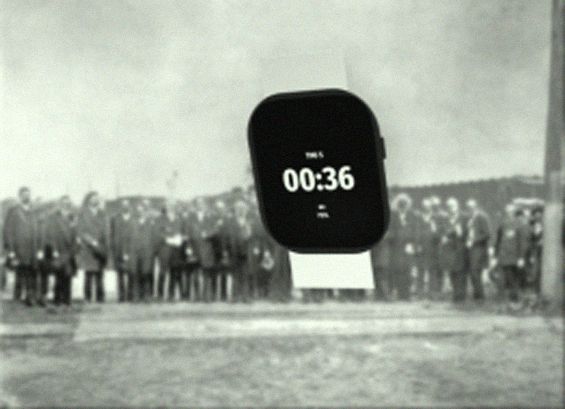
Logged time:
0h36
